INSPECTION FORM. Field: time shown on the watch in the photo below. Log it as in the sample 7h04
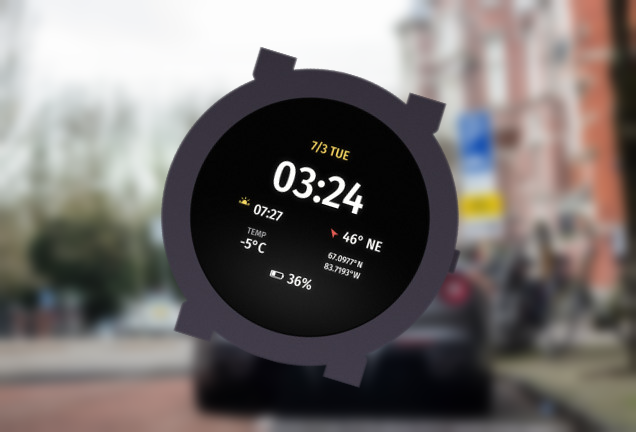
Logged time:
3h24
